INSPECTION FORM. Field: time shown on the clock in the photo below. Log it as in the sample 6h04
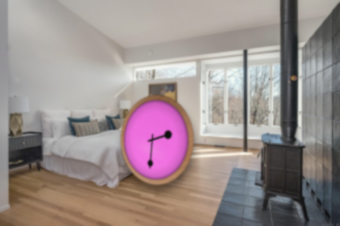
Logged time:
2h31
